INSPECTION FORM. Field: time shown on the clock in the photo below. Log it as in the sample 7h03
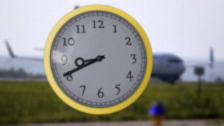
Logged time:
8h41
